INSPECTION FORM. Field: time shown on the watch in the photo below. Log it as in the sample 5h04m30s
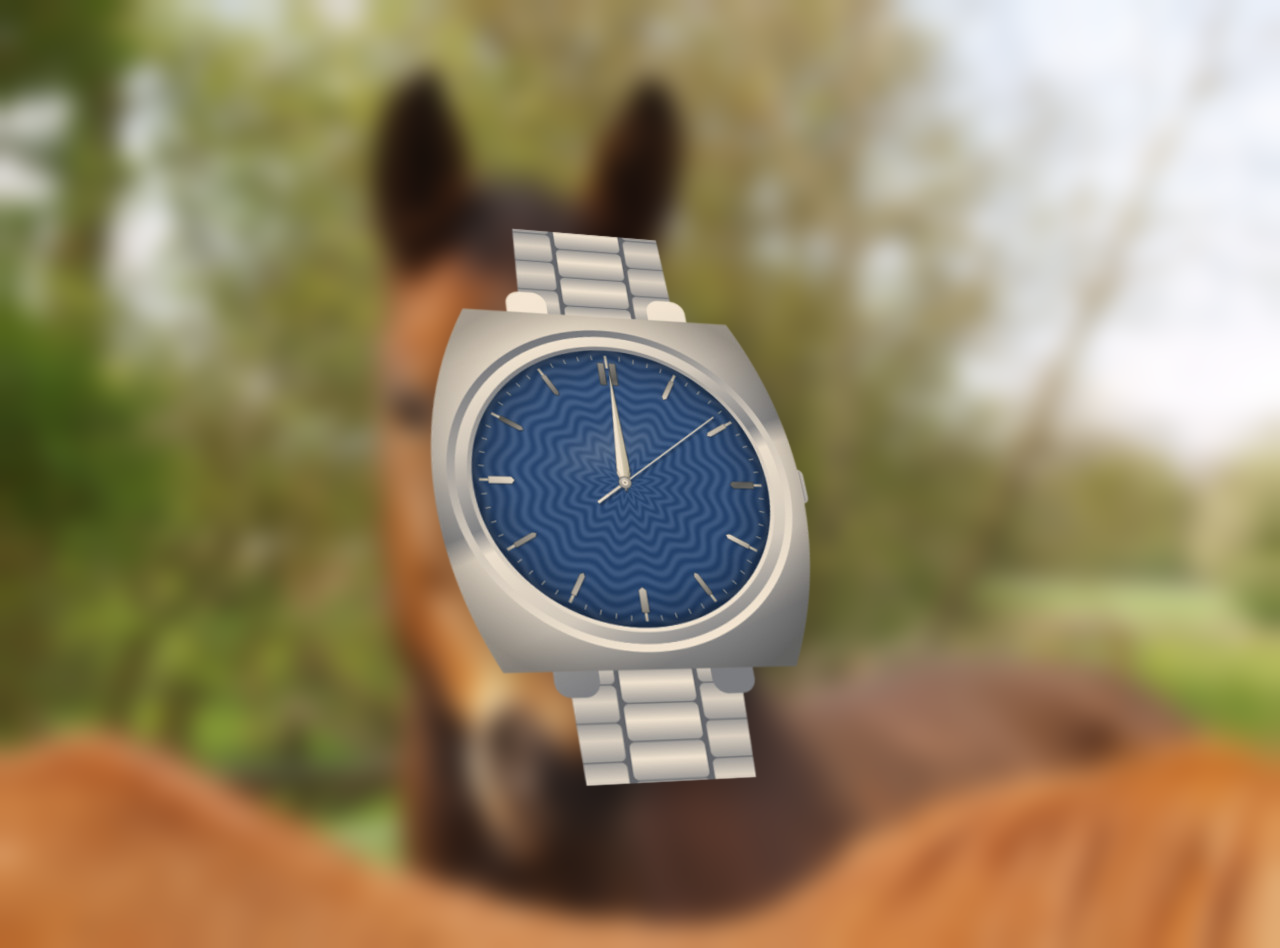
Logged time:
12h00m09s
